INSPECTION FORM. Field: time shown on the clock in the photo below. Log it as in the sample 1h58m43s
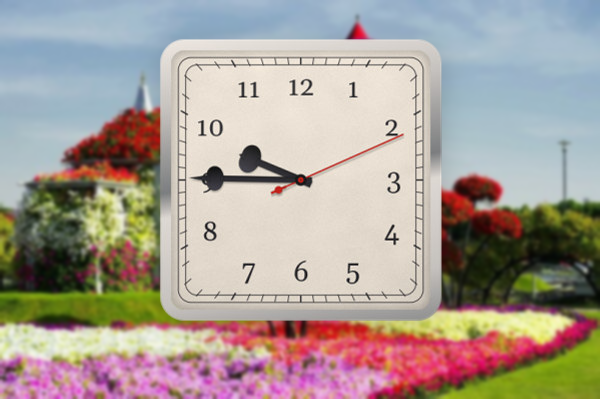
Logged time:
9h45m11s
